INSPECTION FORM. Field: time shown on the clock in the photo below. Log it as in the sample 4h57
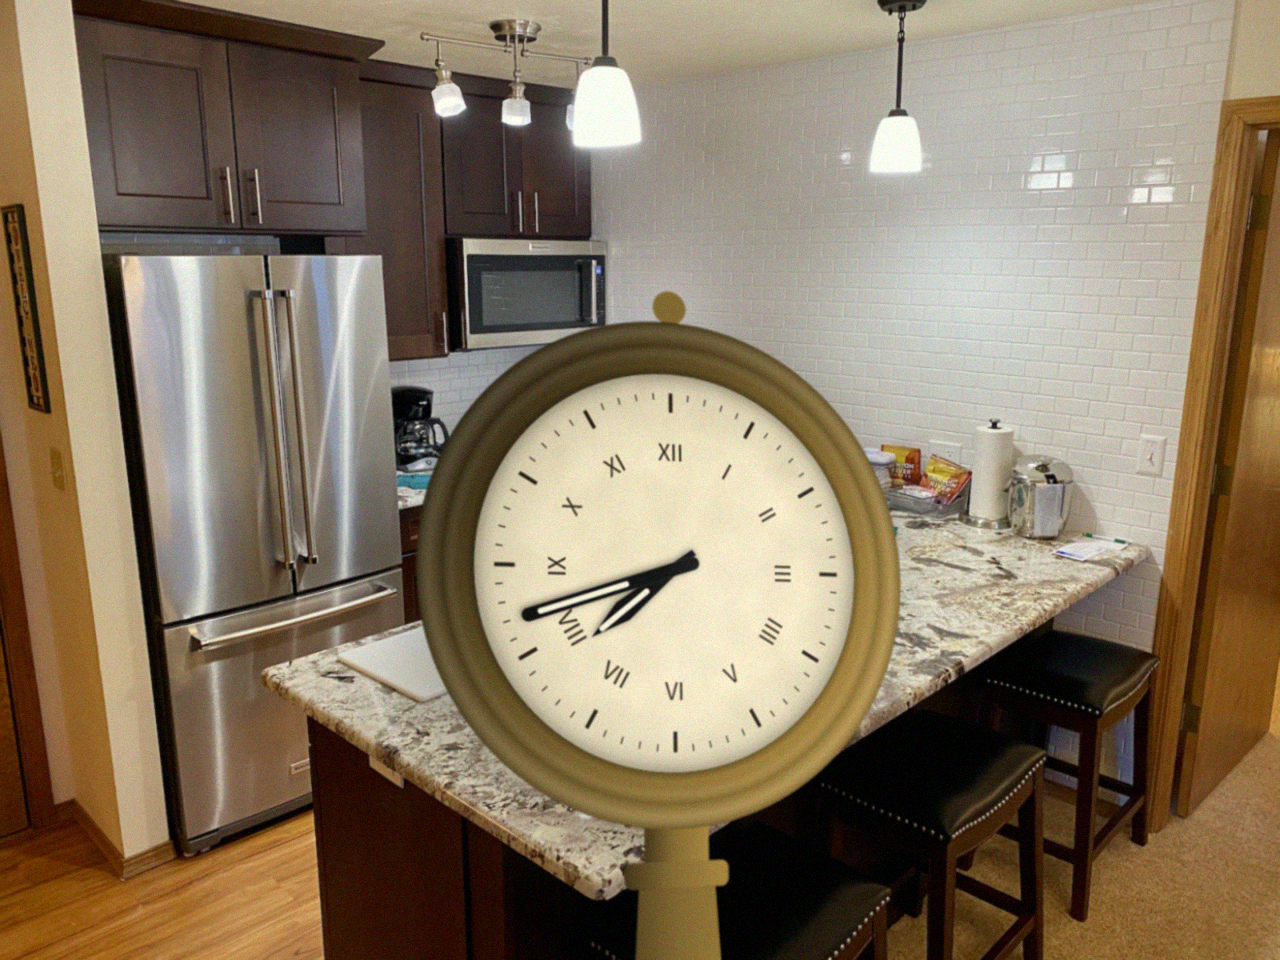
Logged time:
7h42
